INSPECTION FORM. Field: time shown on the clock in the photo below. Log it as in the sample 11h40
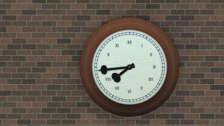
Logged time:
7h44
